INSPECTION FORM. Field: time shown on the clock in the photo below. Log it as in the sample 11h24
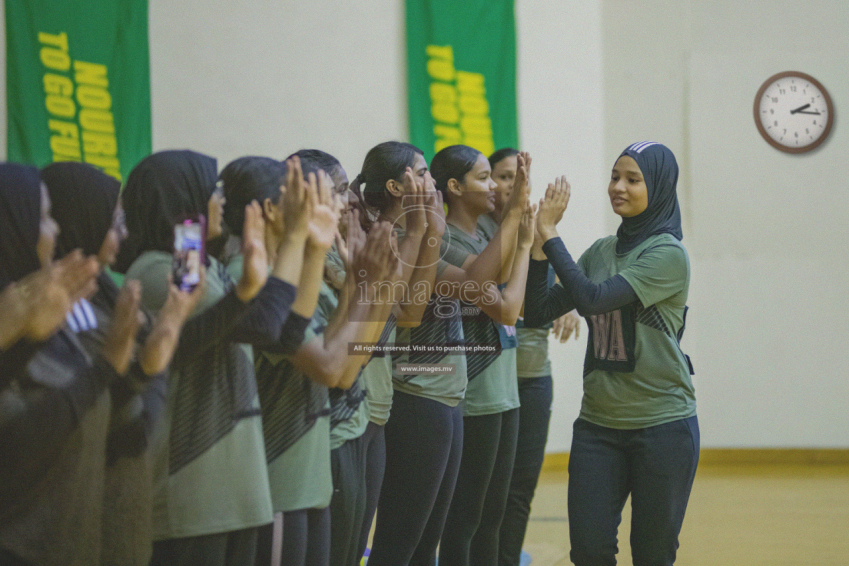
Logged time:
2h16
